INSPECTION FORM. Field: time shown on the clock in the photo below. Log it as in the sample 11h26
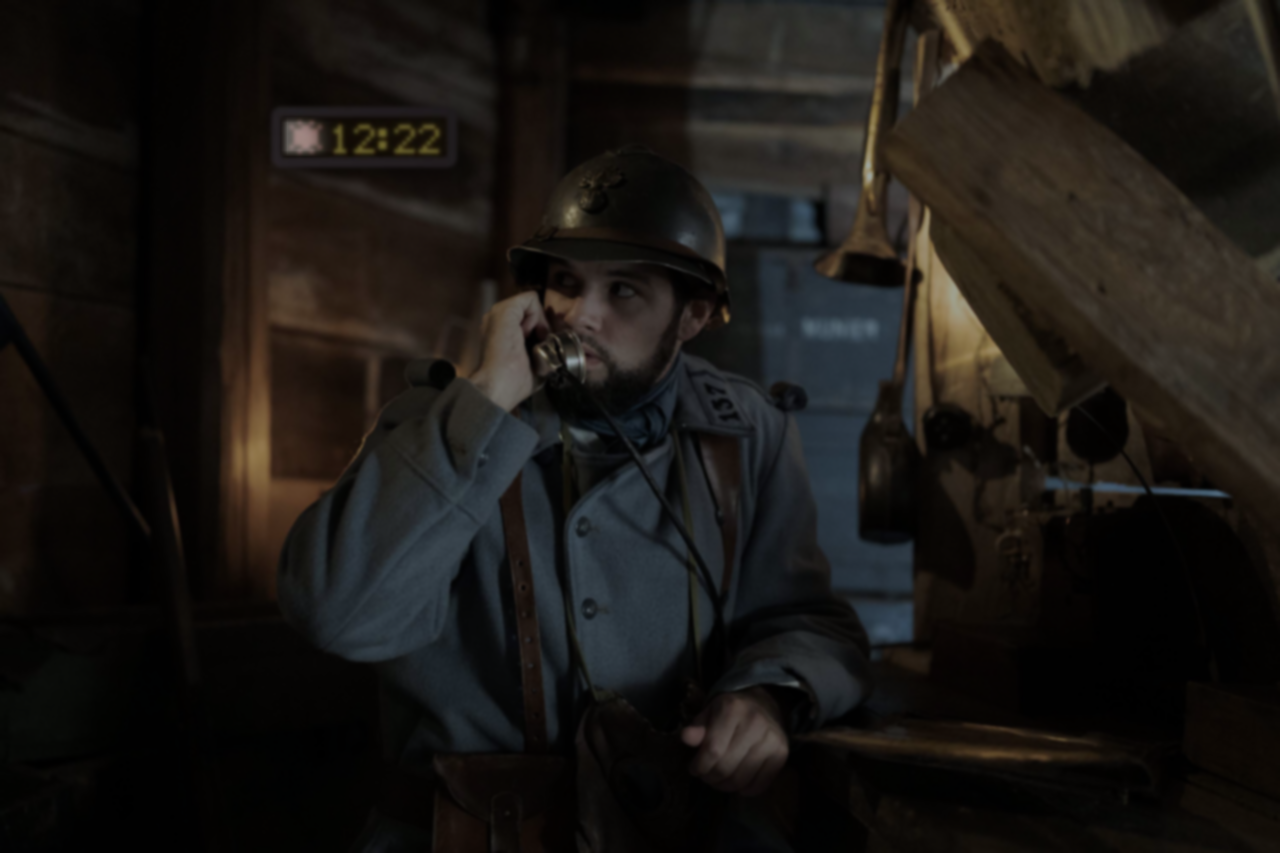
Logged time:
12h22
